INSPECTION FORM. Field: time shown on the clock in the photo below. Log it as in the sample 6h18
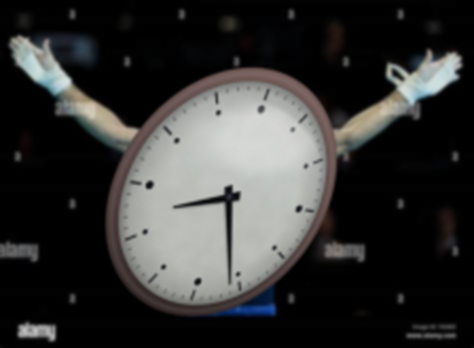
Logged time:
8h26
